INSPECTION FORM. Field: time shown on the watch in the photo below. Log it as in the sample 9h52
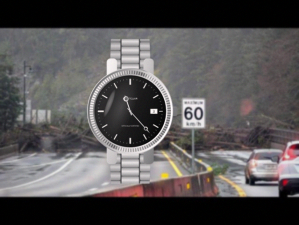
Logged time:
11h23
